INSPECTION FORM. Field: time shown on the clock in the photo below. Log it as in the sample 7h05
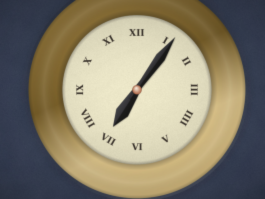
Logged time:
7h06
